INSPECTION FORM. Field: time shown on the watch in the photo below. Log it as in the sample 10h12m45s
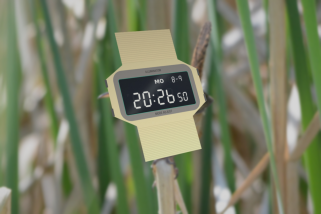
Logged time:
20h26m50s
